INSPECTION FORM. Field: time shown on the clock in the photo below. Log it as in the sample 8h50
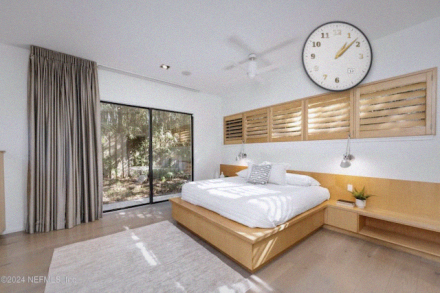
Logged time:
1h08
